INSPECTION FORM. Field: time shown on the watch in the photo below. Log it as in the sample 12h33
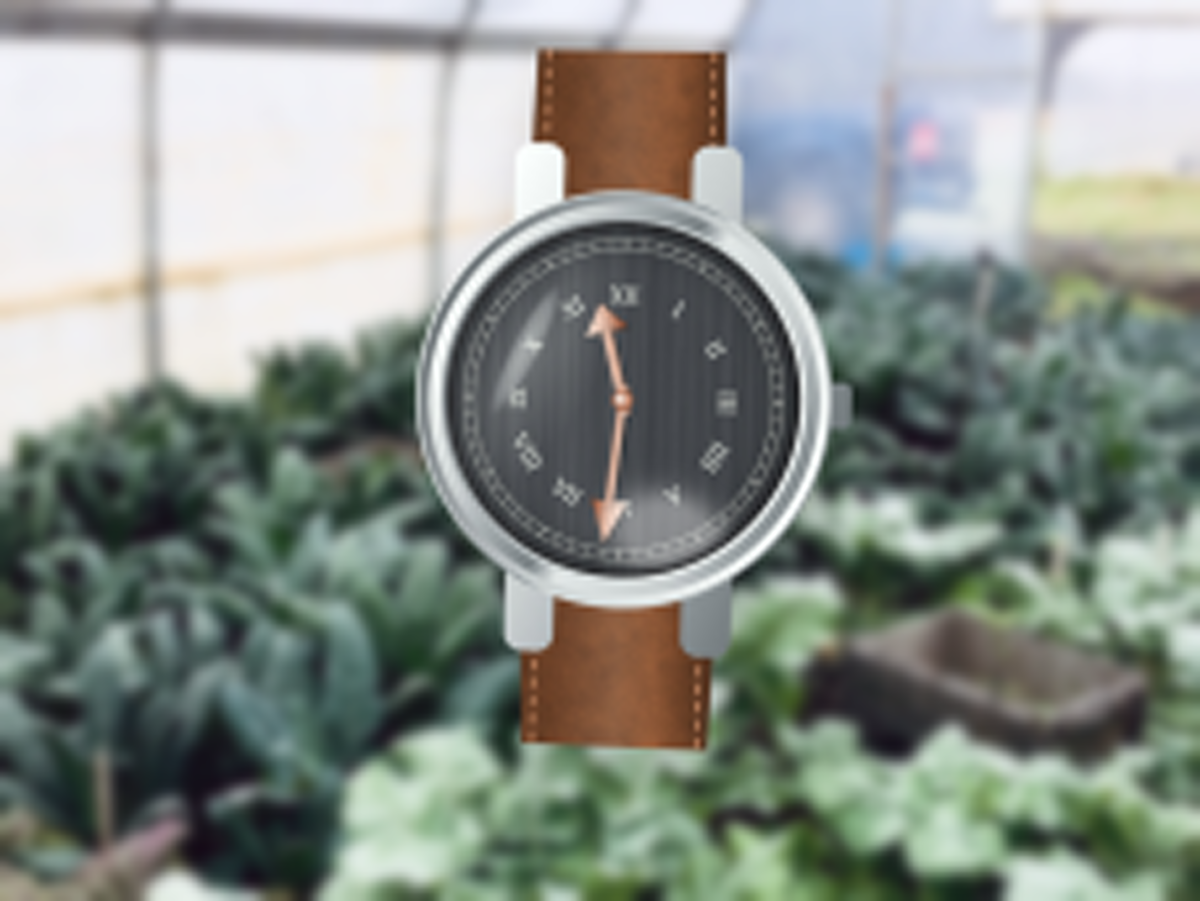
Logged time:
11h31
